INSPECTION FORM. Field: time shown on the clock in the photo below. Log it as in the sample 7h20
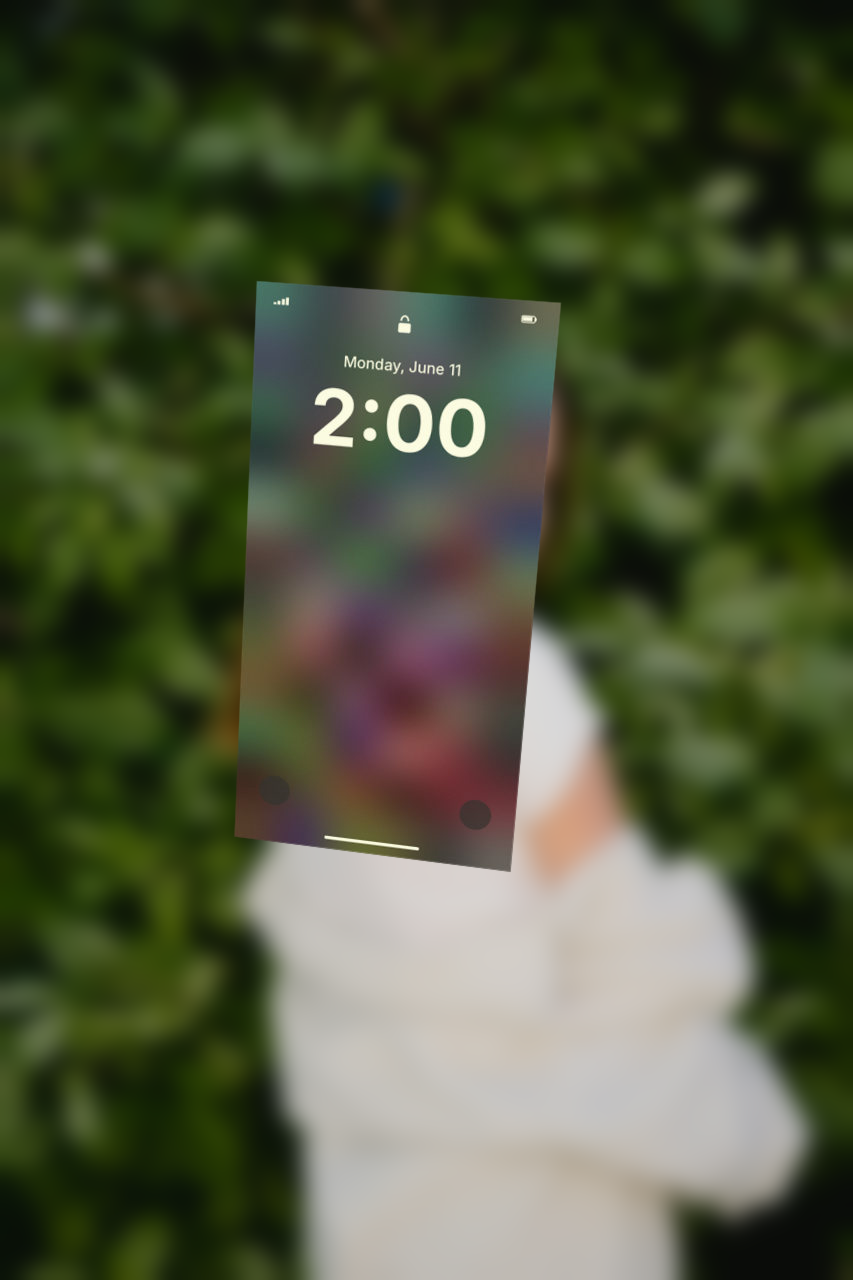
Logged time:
2h00
